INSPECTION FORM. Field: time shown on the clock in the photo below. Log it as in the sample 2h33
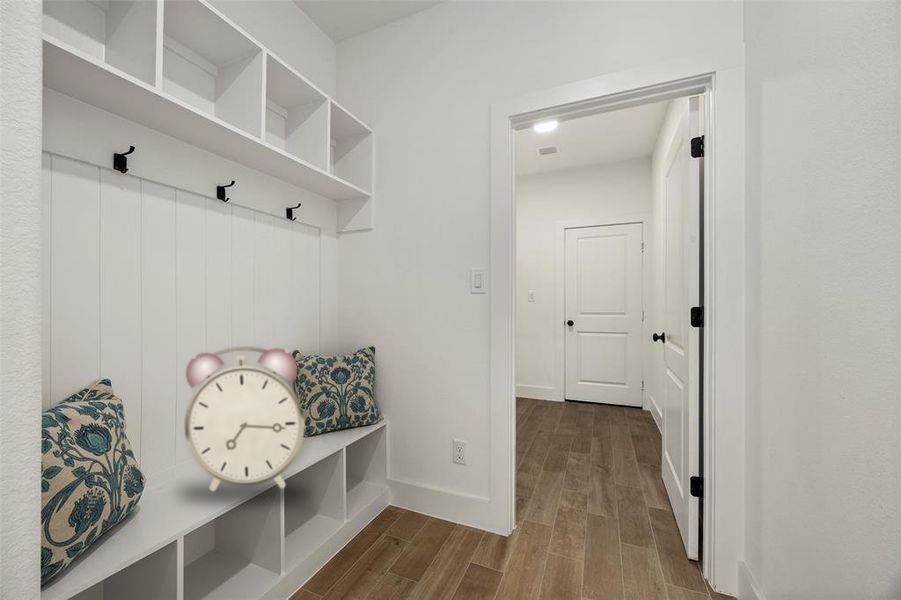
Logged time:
7h16
